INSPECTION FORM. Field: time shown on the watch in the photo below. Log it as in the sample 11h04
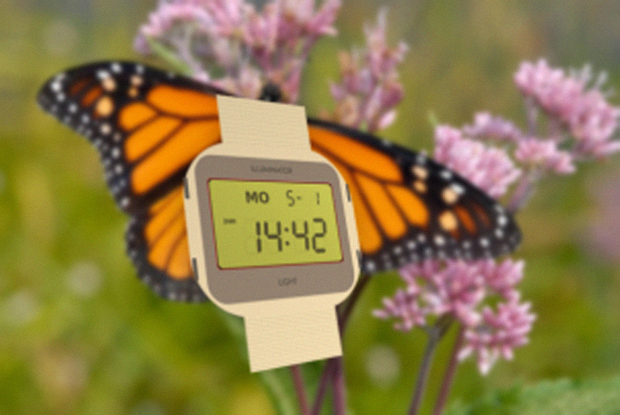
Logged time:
14h42
